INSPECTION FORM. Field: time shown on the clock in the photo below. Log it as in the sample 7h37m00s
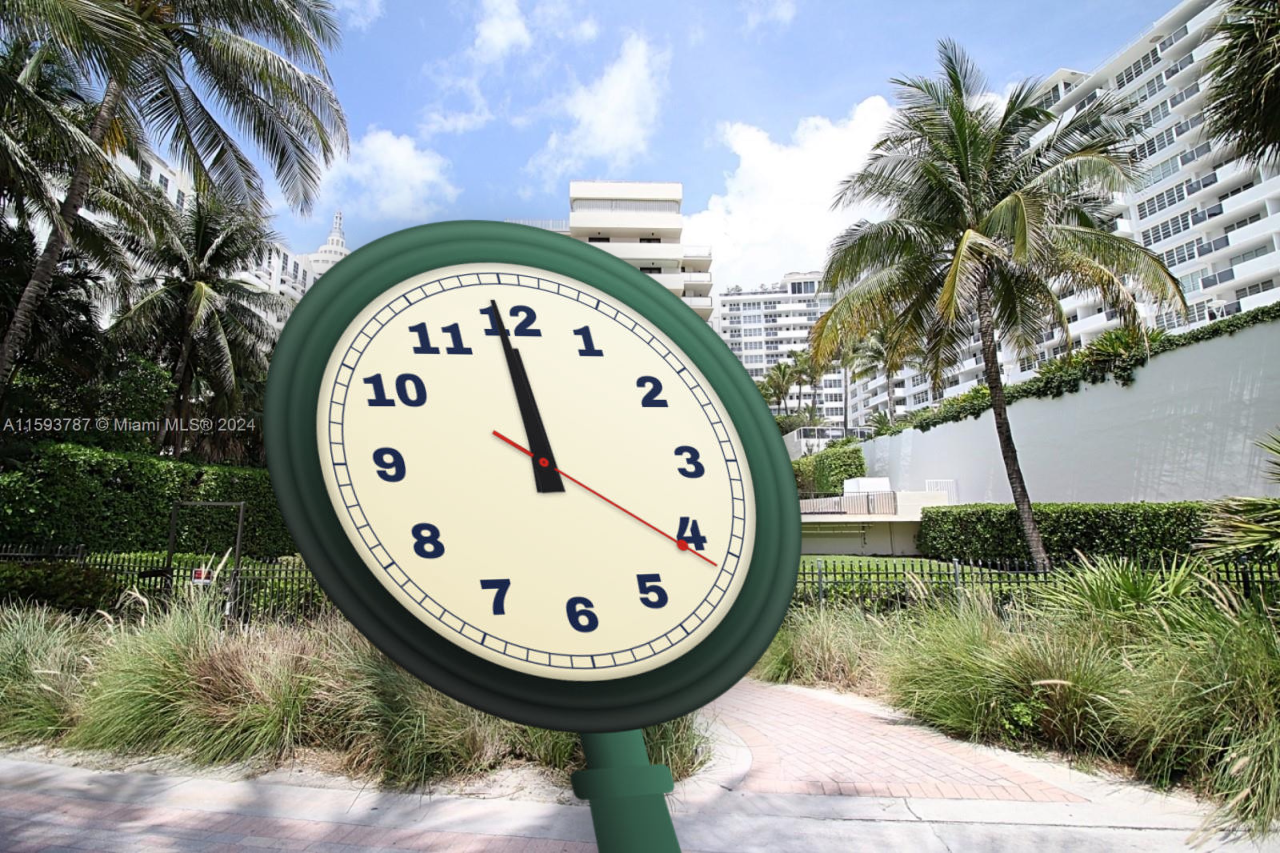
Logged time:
11h59m21s
